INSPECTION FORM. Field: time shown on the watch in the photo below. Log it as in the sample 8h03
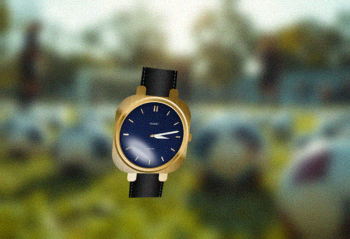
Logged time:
3h13
